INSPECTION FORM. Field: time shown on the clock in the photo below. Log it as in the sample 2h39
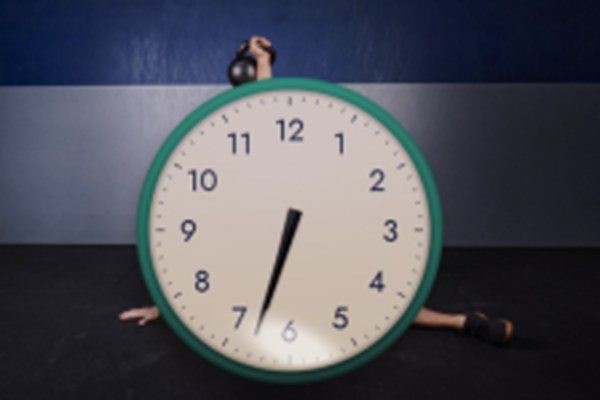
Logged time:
6h33
